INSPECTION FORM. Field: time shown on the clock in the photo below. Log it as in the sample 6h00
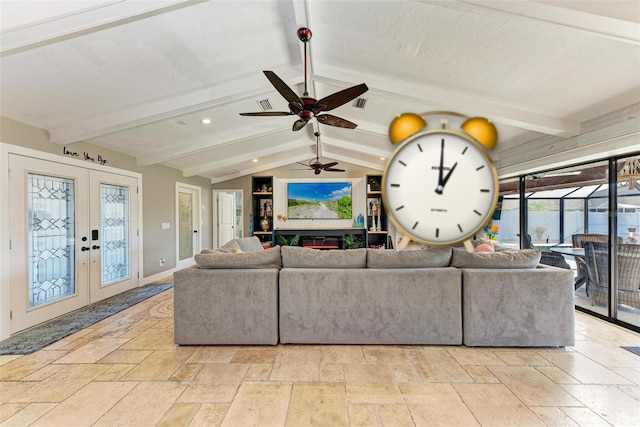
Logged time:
1h00
